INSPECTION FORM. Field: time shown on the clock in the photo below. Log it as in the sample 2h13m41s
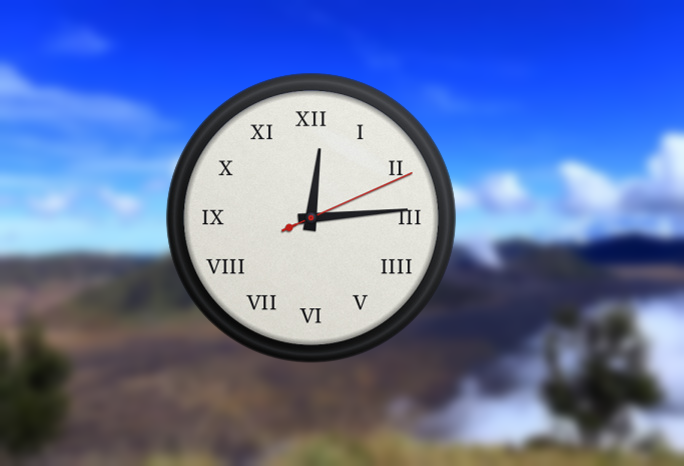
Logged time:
12h14m11s
